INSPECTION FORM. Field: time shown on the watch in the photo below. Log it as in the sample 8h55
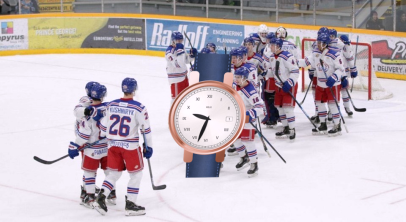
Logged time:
9h33
